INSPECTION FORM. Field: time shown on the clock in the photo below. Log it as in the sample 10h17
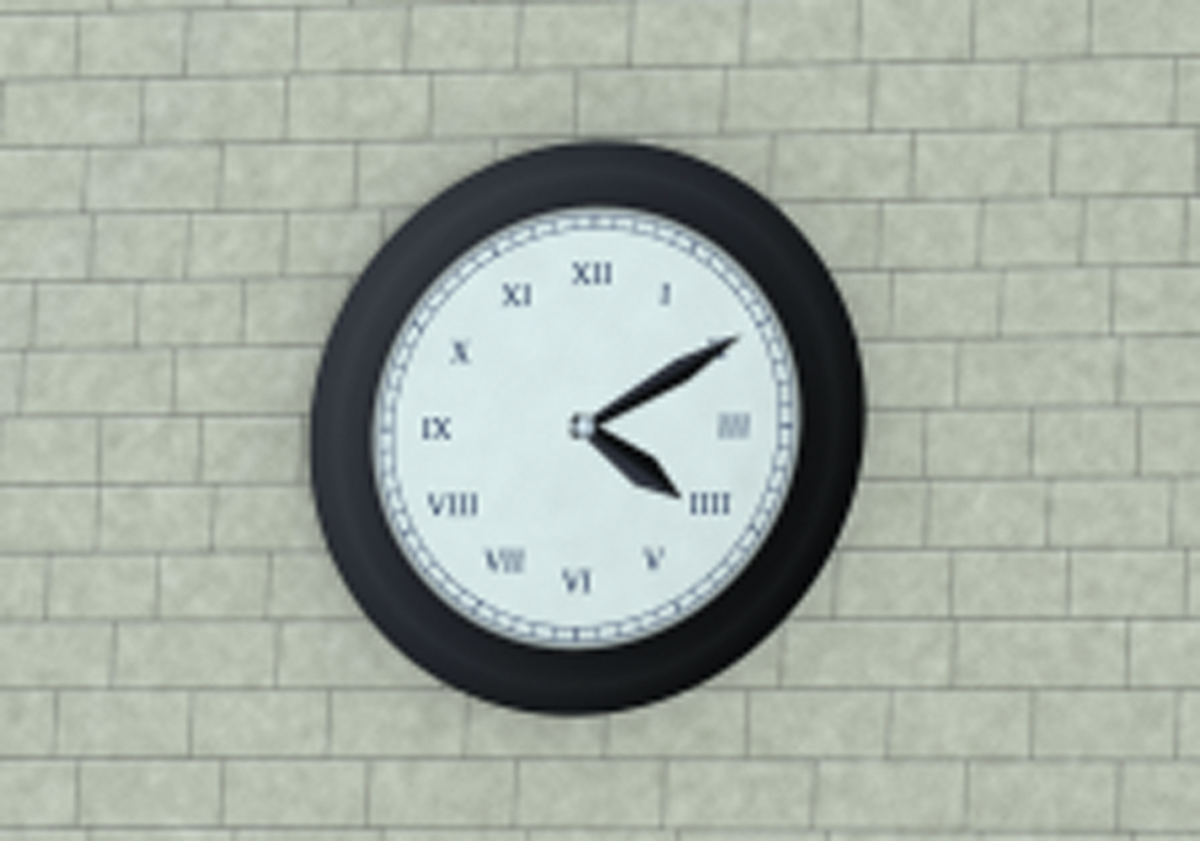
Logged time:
4h10
